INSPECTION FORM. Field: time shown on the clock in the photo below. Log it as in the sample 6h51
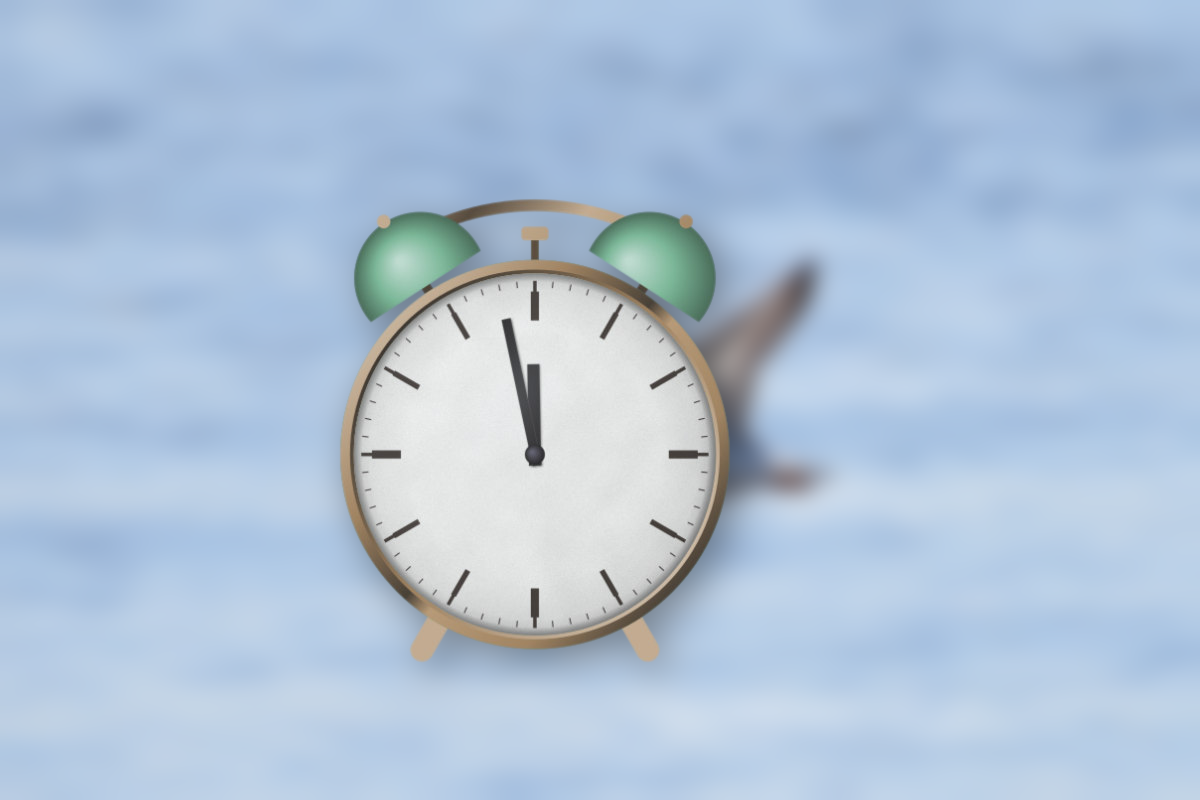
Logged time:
11h58
